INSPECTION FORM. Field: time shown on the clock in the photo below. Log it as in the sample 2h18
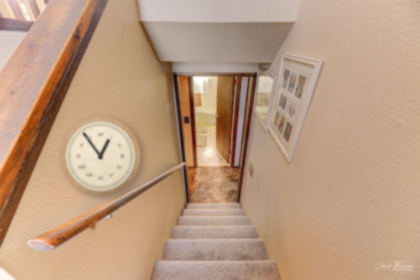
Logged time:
12h54
